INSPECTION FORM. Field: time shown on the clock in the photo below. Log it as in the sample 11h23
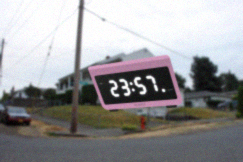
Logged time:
23h57
